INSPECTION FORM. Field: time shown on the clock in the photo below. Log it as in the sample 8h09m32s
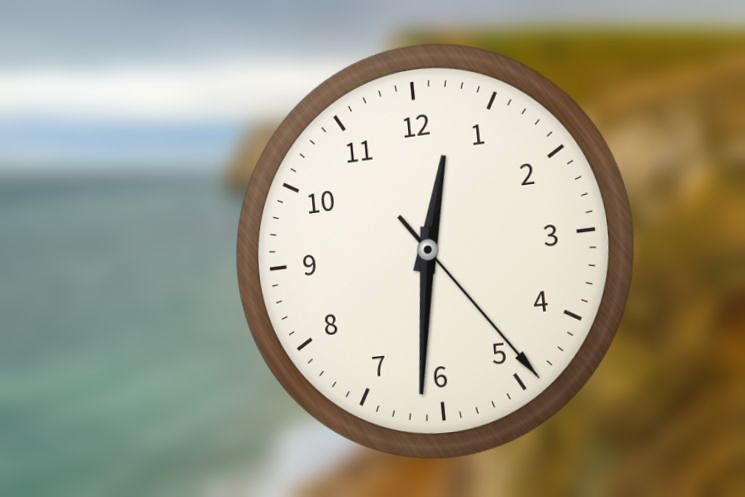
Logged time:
12h31m24s
